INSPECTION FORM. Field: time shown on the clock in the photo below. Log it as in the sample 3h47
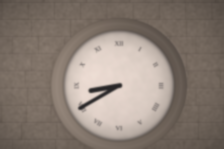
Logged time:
8h40
